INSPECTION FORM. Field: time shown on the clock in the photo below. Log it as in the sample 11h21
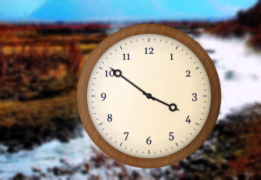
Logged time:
3h51
